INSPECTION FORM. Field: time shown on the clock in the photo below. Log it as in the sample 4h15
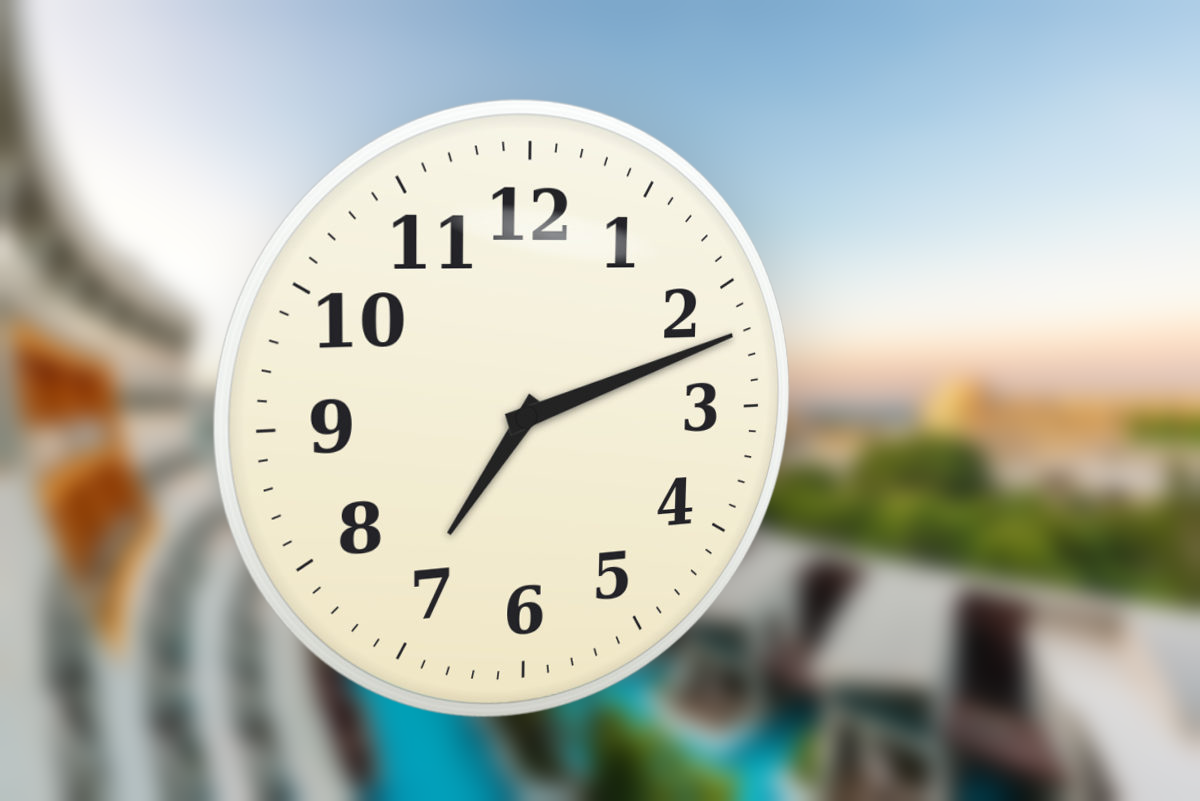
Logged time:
7h12
